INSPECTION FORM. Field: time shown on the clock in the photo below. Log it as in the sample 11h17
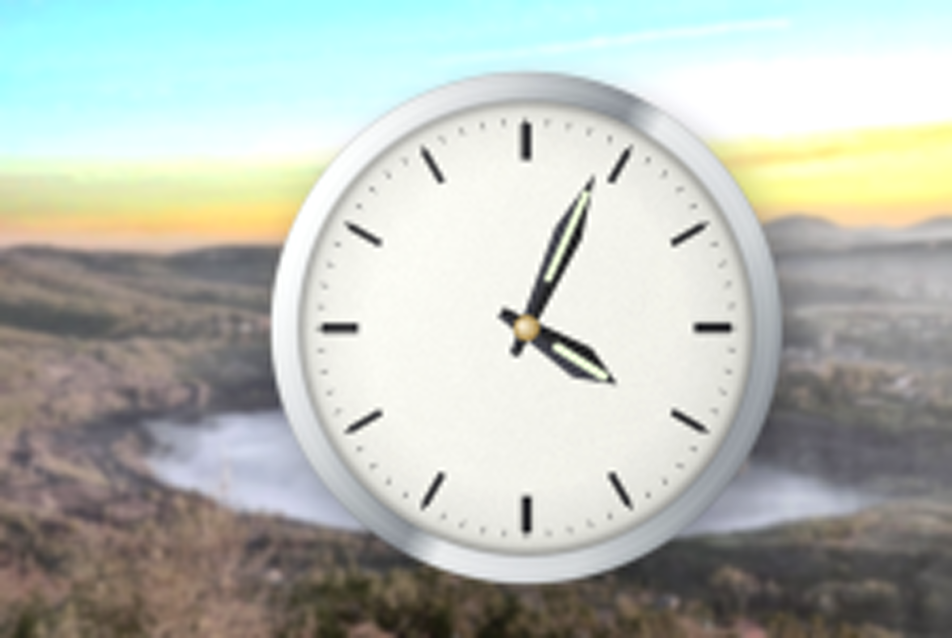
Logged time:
4h04
